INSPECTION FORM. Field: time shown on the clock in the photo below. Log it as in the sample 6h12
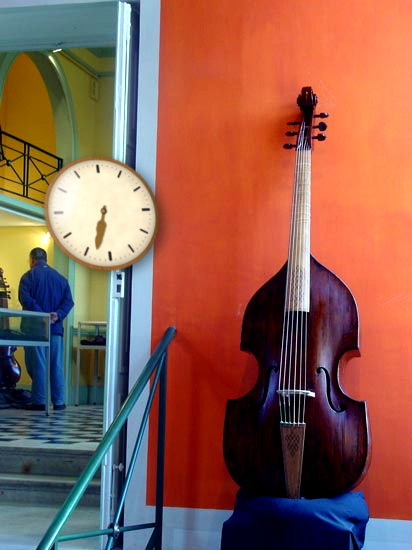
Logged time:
6h33
